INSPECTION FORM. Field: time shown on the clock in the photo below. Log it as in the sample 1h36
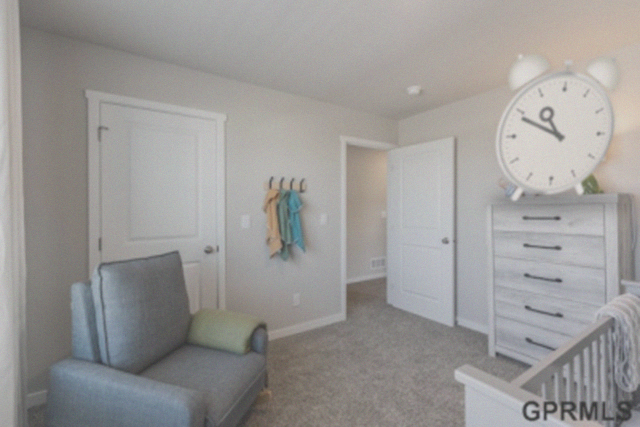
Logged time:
10h49
